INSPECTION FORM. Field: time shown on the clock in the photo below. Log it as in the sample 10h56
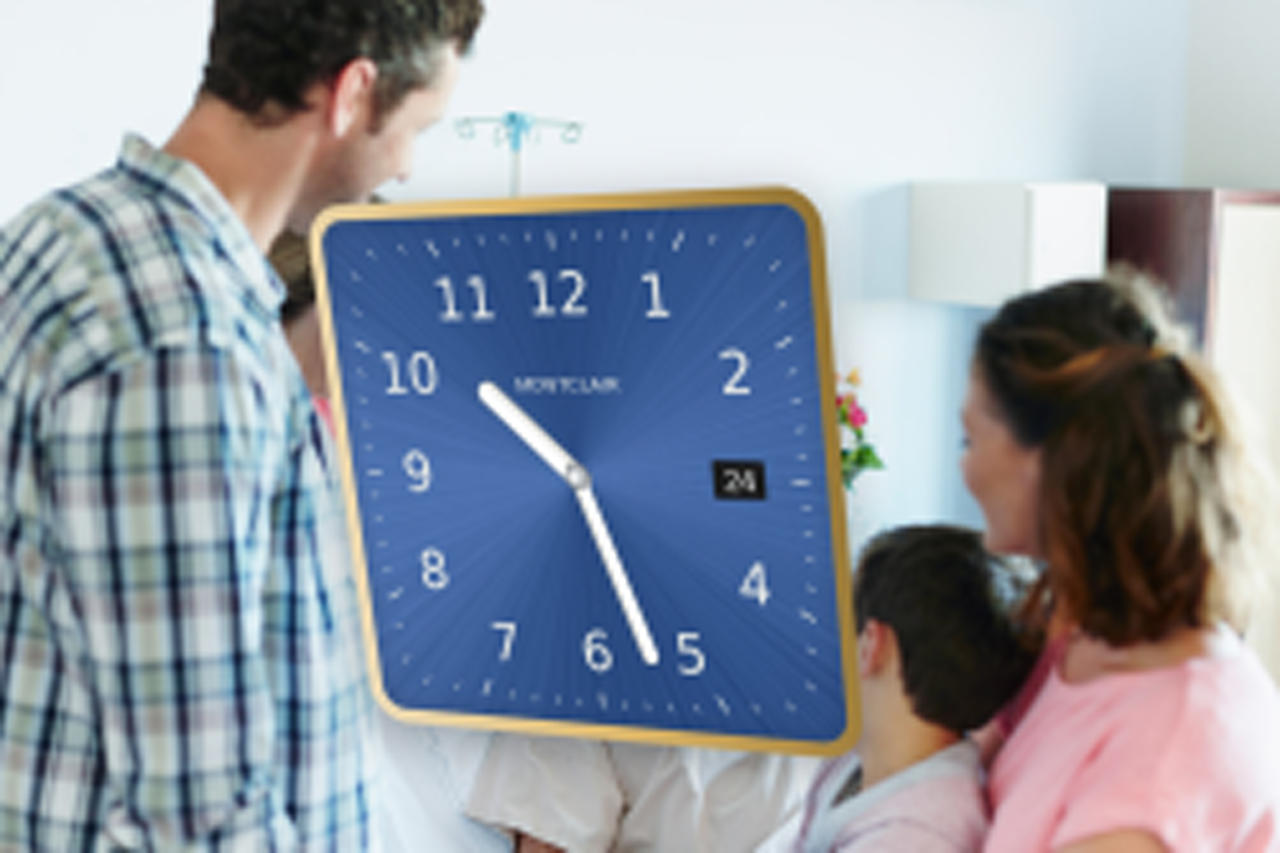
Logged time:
10h27
